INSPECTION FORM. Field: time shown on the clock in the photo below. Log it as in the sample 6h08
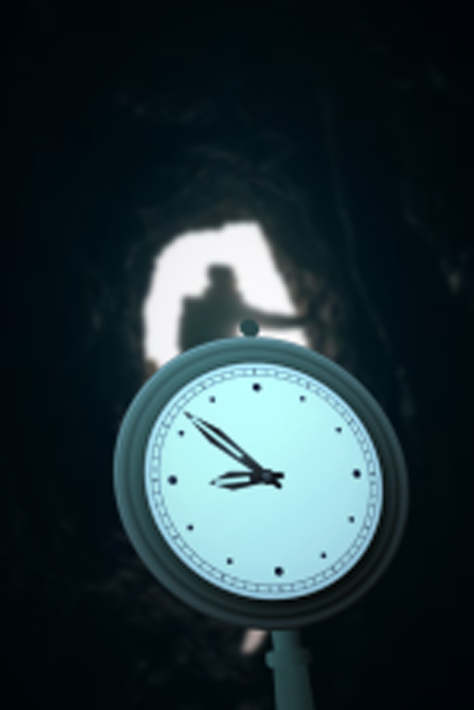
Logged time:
8h52
